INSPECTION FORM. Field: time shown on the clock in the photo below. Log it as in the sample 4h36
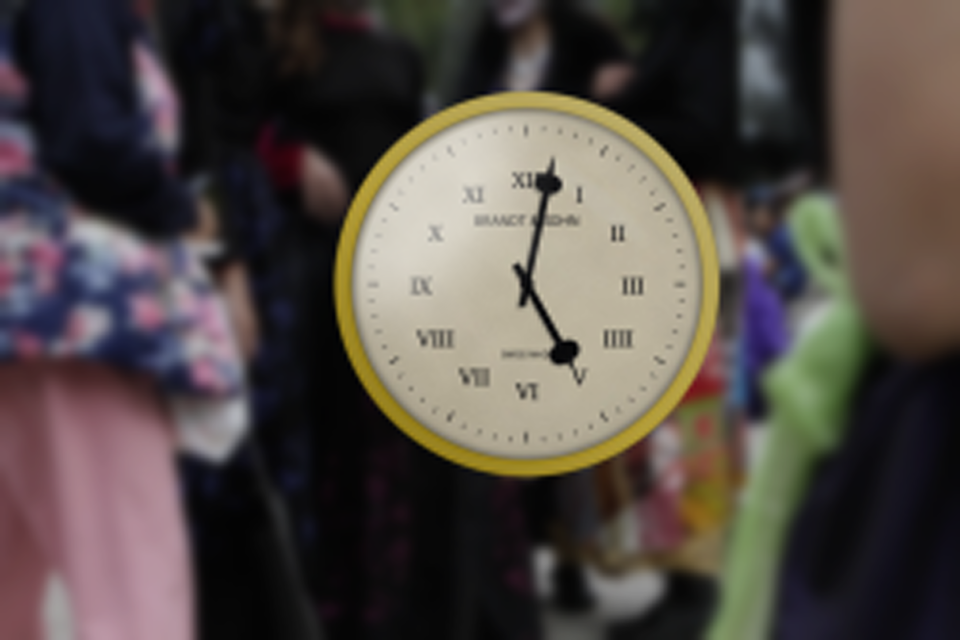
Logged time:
5h02
